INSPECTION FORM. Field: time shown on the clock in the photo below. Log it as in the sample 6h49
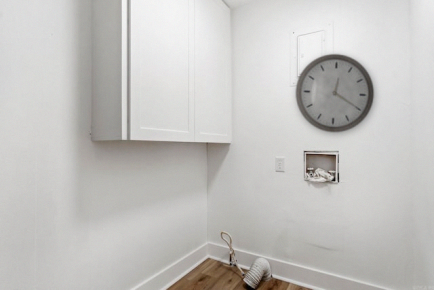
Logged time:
12h20
